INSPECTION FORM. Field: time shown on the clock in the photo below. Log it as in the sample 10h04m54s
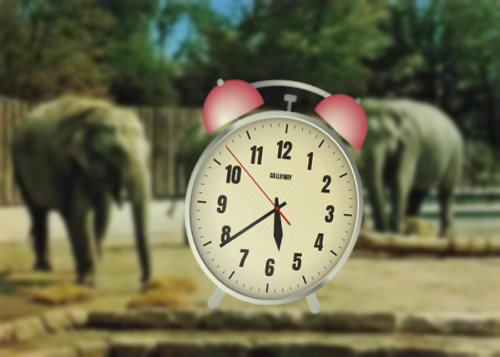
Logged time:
5h38m52s
